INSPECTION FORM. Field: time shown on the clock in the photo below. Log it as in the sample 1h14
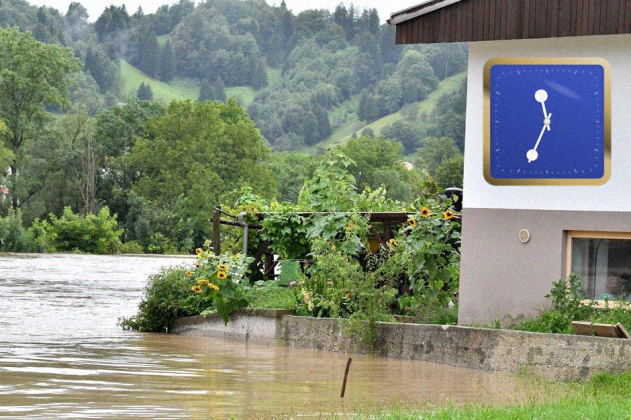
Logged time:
11h34
